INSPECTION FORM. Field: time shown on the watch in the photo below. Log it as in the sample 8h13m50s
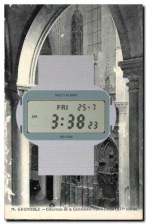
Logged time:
3h38m23s
